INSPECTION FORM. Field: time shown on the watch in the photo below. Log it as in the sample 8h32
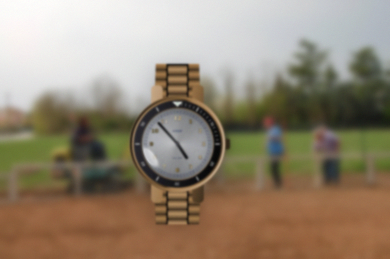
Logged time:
4h53
